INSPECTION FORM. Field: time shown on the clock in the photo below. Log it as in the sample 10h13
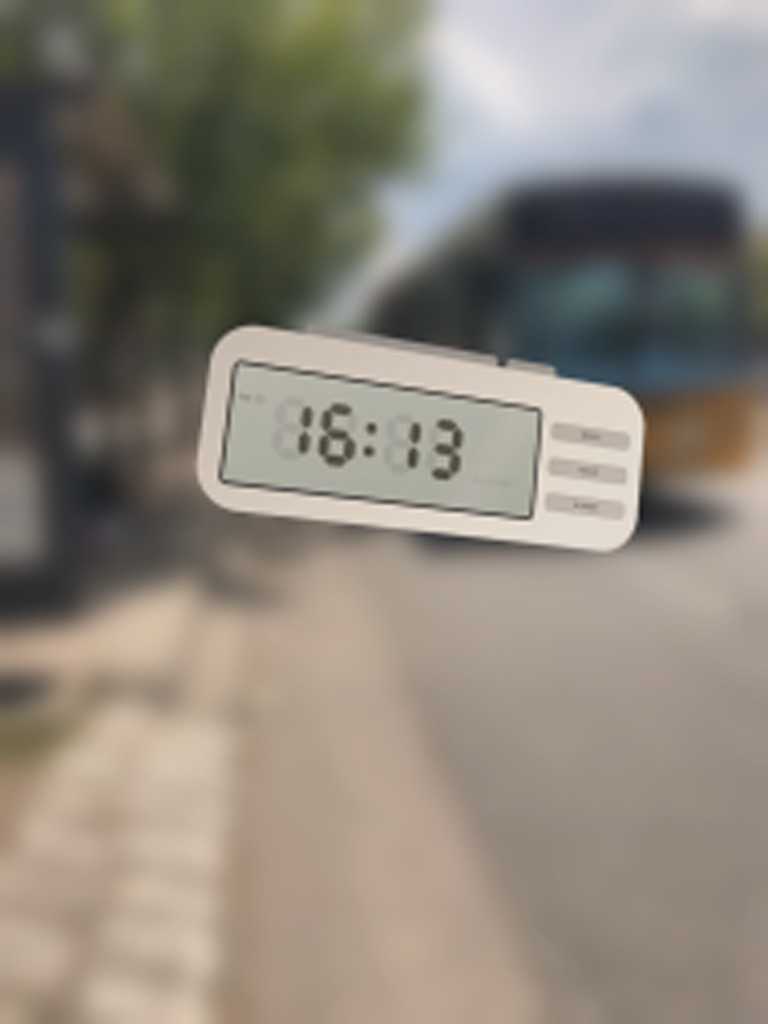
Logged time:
16h13
